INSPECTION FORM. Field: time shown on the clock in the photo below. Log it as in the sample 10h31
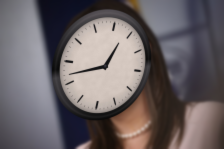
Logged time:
12h42
